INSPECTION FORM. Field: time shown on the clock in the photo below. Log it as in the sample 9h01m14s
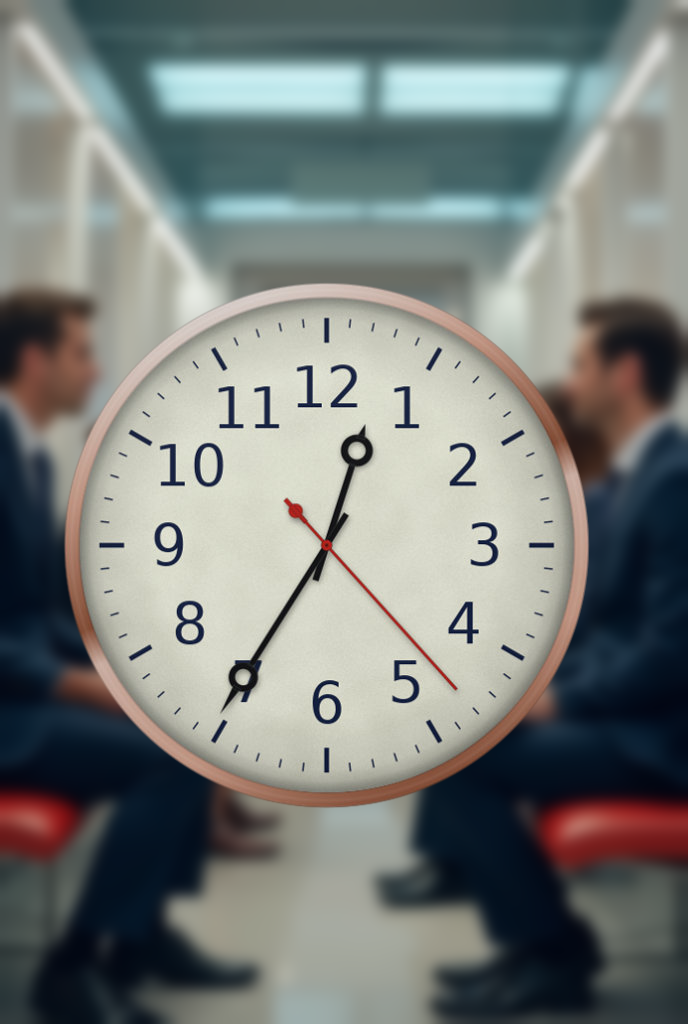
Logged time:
12h35m23s
